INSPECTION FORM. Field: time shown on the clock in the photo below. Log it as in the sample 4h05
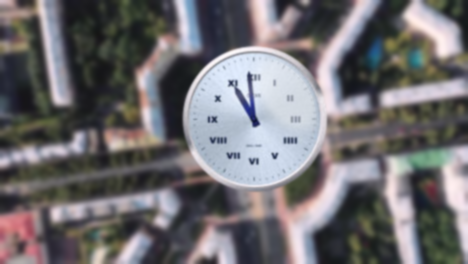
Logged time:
10h59
